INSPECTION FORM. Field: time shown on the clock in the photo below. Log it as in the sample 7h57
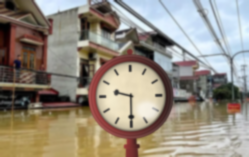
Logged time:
9h30
